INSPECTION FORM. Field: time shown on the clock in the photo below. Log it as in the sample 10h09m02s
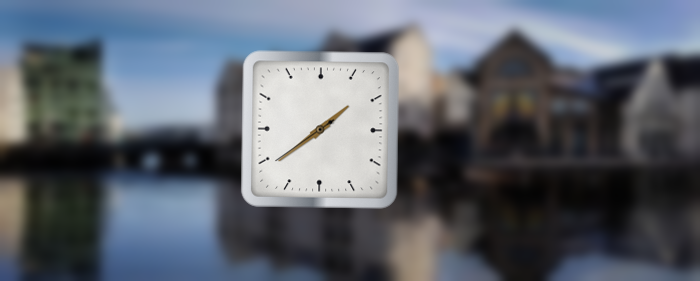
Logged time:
1h38m39s
